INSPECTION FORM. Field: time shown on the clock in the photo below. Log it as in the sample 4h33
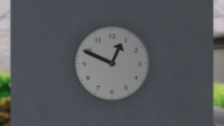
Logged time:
12h49
